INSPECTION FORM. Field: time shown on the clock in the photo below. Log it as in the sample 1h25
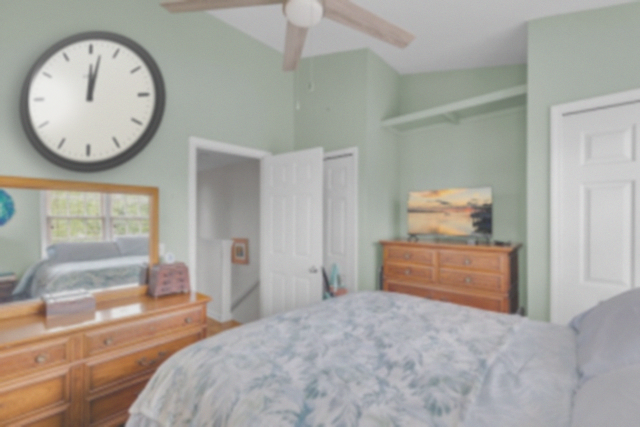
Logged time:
12h02
